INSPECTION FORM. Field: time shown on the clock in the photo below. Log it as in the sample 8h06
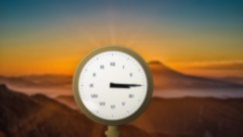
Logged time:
3h15
